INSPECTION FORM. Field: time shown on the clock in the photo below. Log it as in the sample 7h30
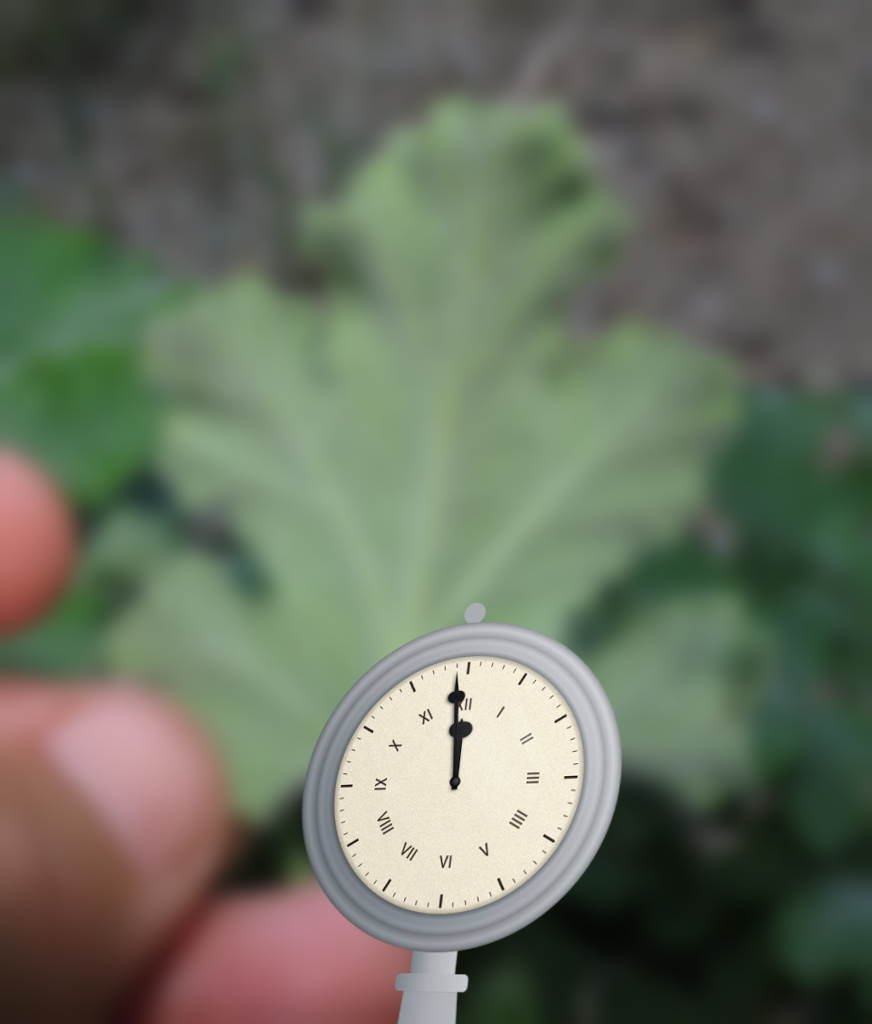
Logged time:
11h59
